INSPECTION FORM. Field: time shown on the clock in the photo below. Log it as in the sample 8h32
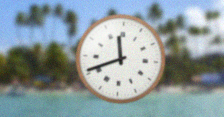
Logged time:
11h41
